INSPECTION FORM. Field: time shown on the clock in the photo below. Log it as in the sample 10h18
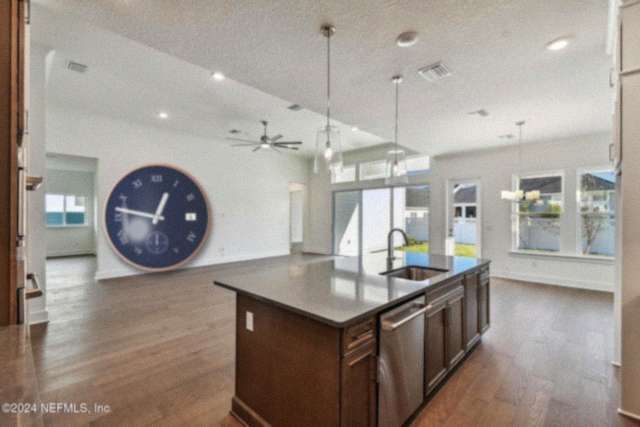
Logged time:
12h47
